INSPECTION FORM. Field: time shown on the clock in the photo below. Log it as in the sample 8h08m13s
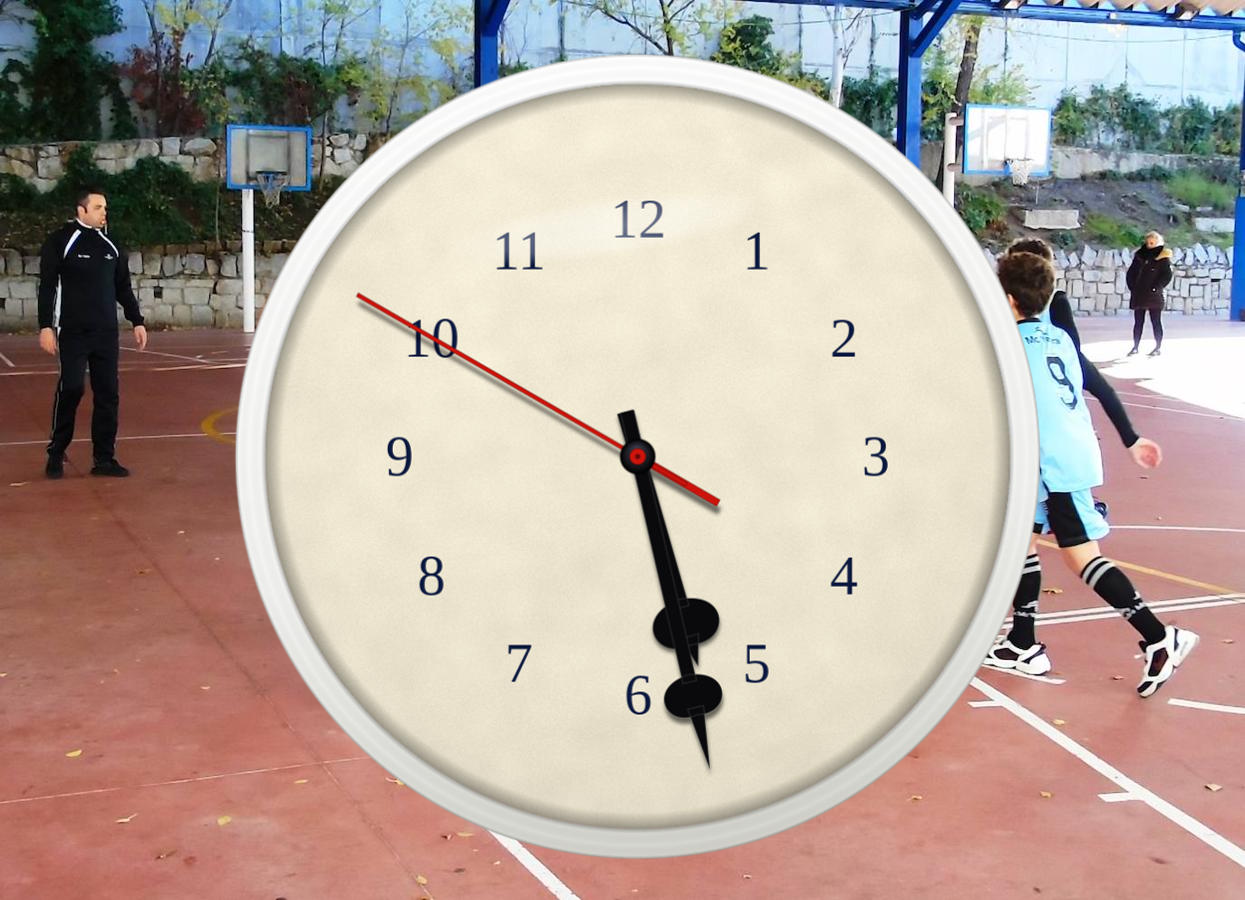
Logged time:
5h27m50s
